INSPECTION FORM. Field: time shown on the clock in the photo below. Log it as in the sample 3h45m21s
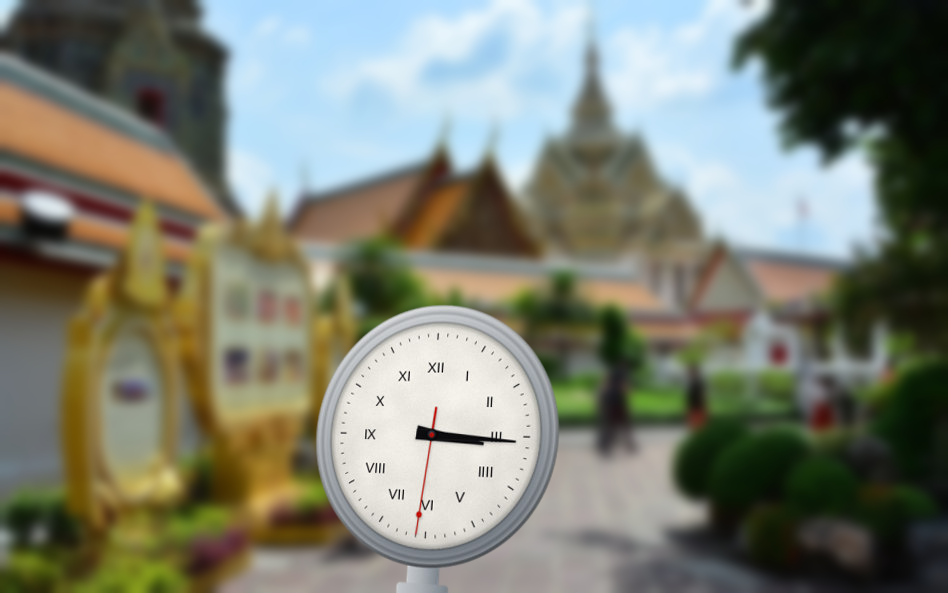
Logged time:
3h15m31s
